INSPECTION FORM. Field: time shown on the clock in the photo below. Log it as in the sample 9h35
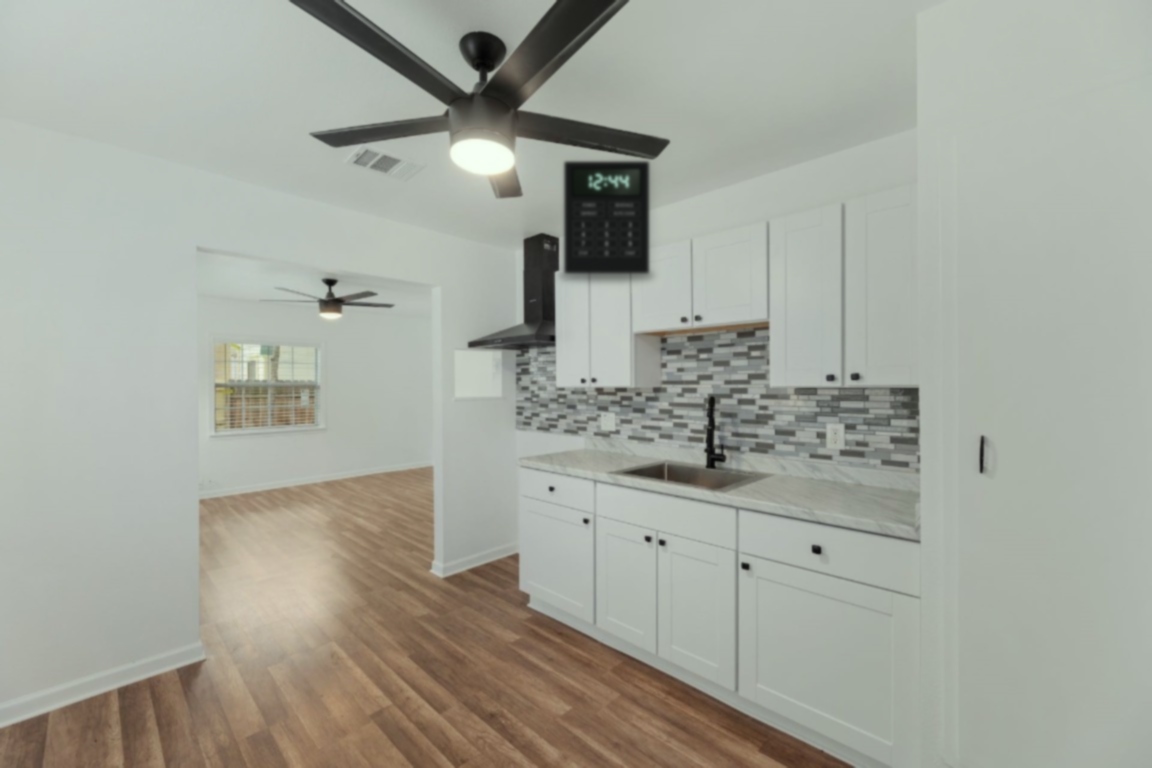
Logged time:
12h44
